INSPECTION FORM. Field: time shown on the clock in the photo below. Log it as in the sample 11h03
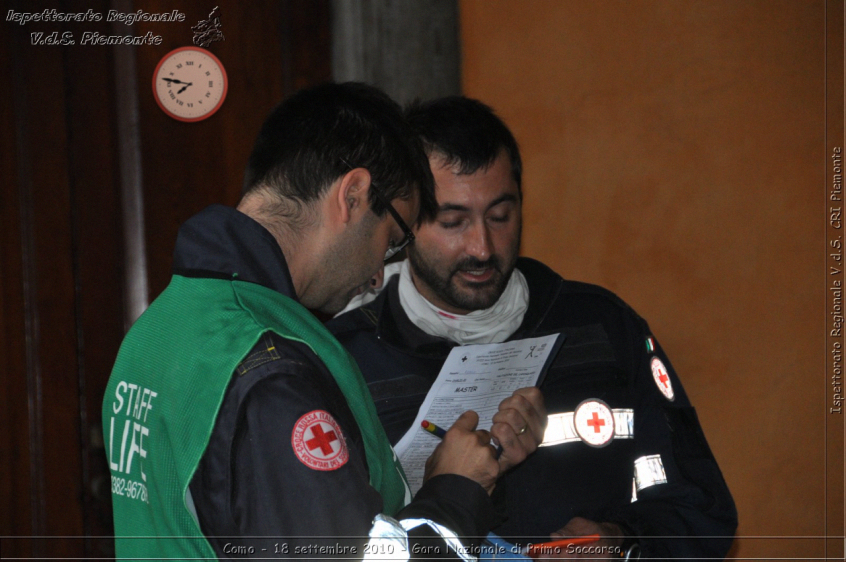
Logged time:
7h47
